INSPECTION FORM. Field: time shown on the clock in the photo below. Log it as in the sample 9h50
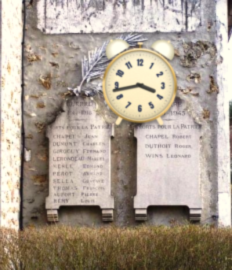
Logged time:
3h43
